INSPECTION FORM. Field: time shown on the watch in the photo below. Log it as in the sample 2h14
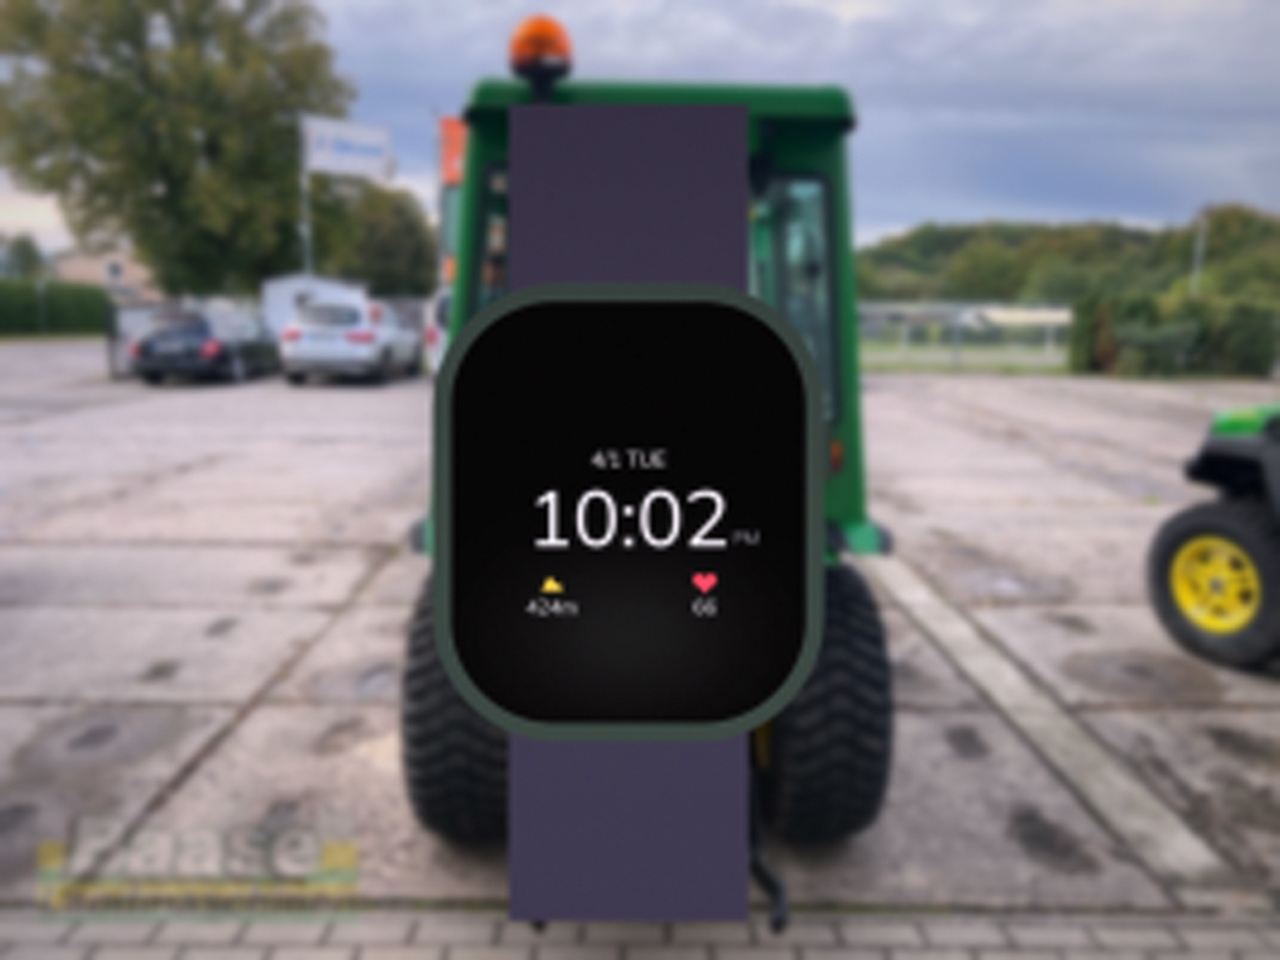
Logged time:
10h02
